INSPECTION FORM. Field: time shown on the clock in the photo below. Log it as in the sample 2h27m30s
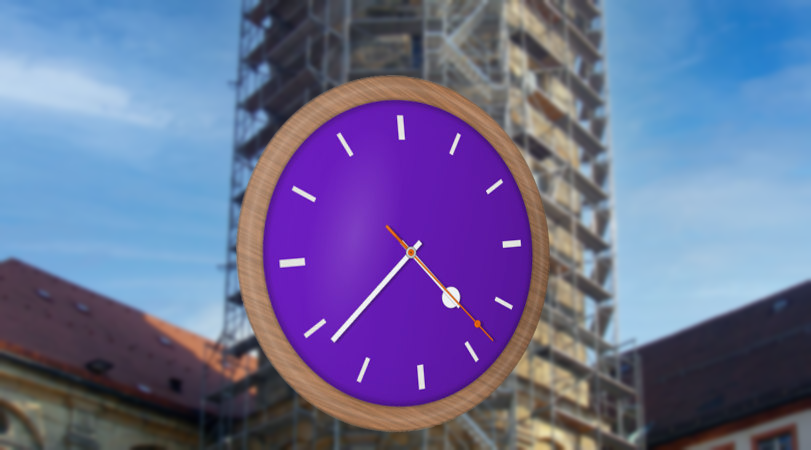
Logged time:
4h38m23s
